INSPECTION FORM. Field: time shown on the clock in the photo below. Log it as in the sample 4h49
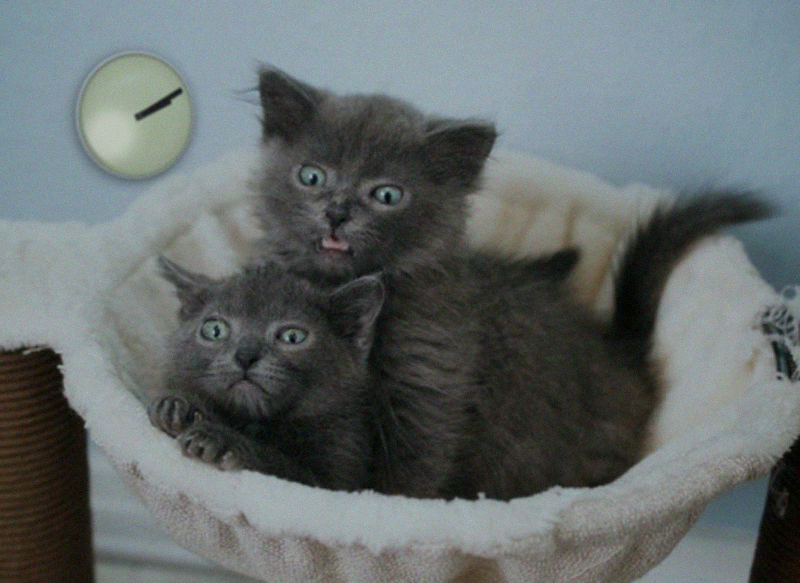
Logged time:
2h10
